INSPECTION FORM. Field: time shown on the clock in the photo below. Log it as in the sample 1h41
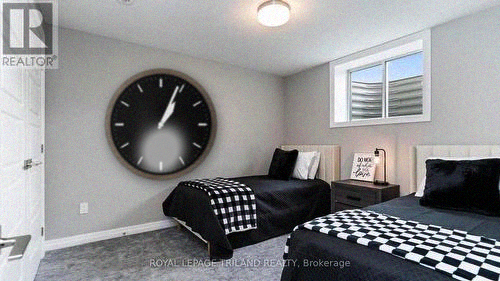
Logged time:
1h04
